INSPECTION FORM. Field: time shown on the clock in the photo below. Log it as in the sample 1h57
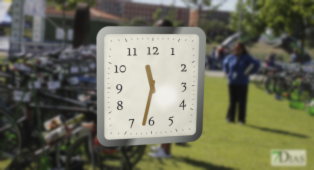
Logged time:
11h32
